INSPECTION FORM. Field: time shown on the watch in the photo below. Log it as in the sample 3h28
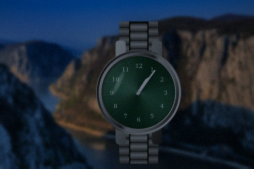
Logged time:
1h06
